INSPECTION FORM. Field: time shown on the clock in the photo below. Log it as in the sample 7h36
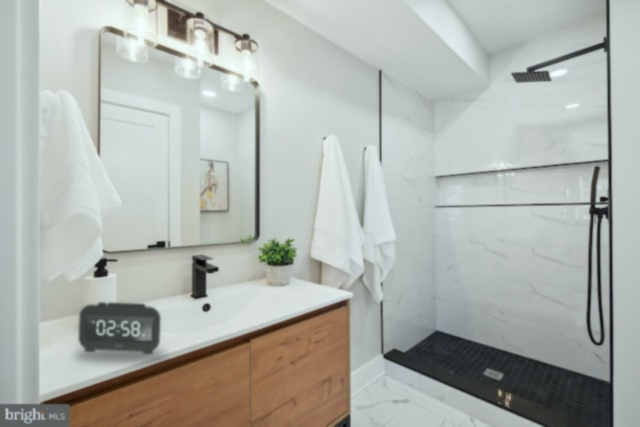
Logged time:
2h58
